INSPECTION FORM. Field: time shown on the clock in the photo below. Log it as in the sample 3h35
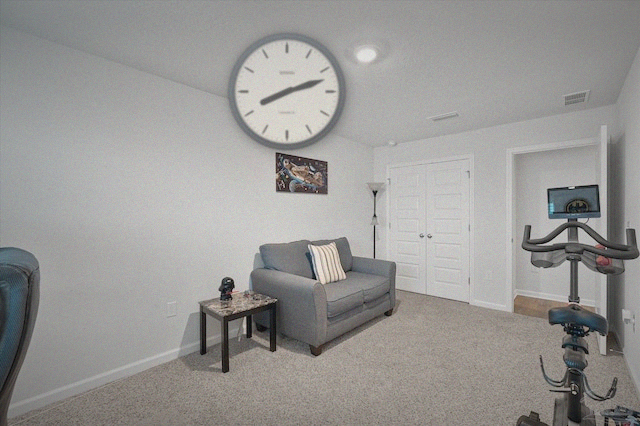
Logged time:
8h12
